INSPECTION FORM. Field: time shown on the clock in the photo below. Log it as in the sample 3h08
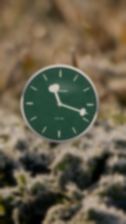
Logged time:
11h18
